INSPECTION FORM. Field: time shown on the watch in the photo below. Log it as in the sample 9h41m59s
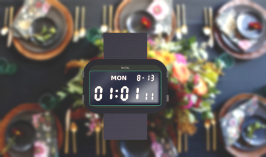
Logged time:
1h01m11s
